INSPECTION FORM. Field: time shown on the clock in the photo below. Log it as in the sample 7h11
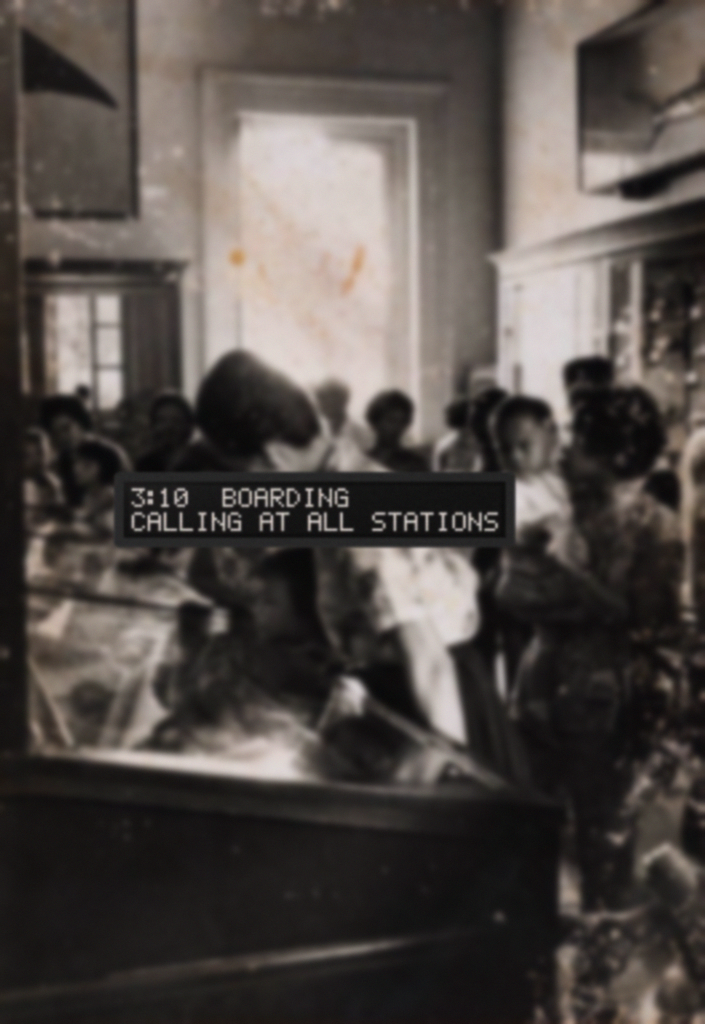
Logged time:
3h10
